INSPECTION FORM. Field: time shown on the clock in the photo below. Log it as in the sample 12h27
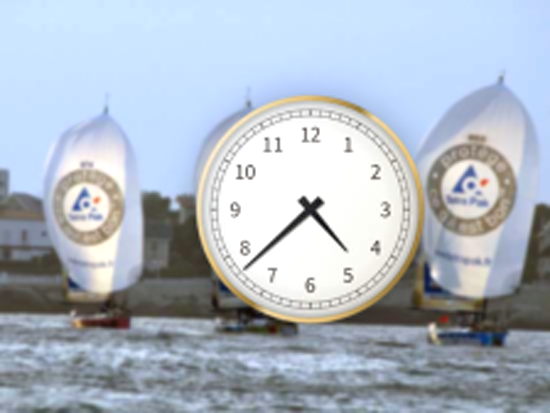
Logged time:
4h38
